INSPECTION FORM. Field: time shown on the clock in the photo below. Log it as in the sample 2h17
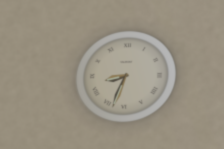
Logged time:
8h33
